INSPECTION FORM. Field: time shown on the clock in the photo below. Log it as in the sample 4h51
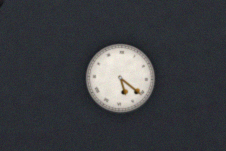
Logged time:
5h21
